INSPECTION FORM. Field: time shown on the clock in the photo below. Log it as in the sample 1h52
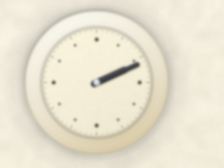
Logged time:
2h11
